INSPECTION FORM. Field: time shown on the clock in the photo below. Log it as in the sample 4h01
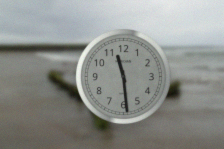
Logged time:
11h29
